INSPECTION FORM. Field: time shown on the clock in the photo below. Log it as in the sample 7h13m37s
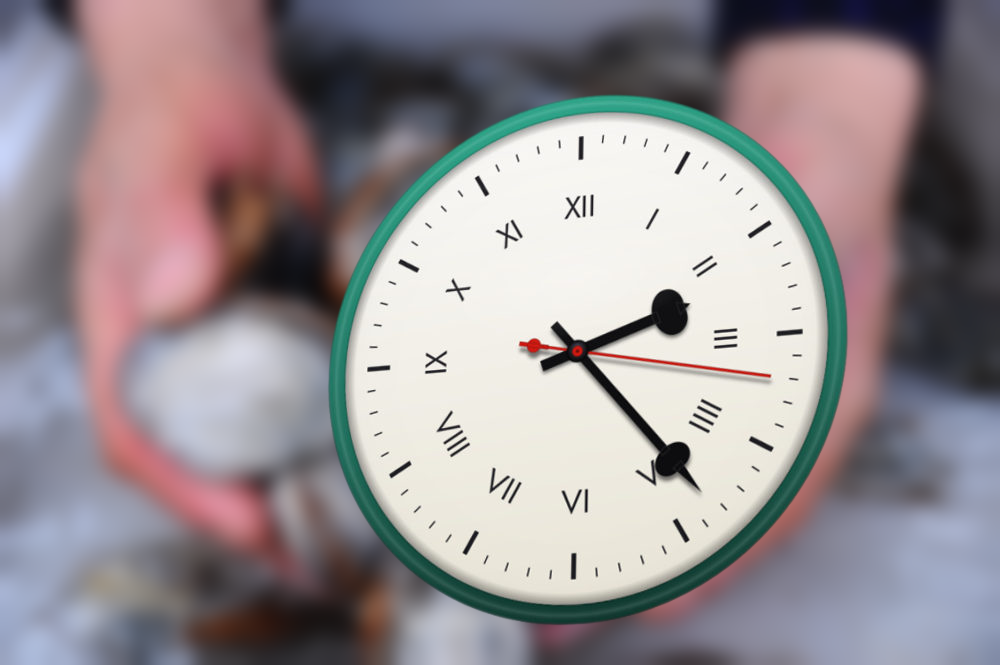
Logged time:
2h23m17s
